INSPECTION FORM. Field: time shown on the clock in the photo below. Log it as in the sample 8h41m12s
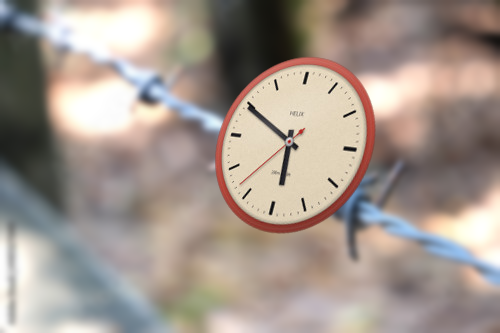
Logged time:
5h49m37s
